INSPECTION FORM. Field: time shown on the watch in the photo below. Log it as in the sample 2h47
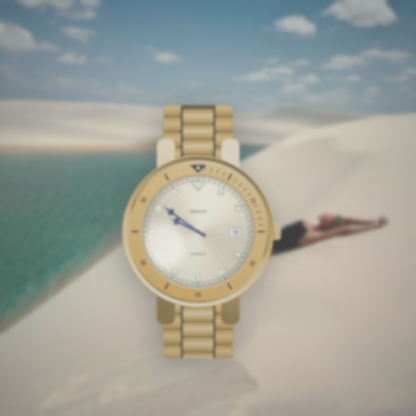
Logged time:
9h51
